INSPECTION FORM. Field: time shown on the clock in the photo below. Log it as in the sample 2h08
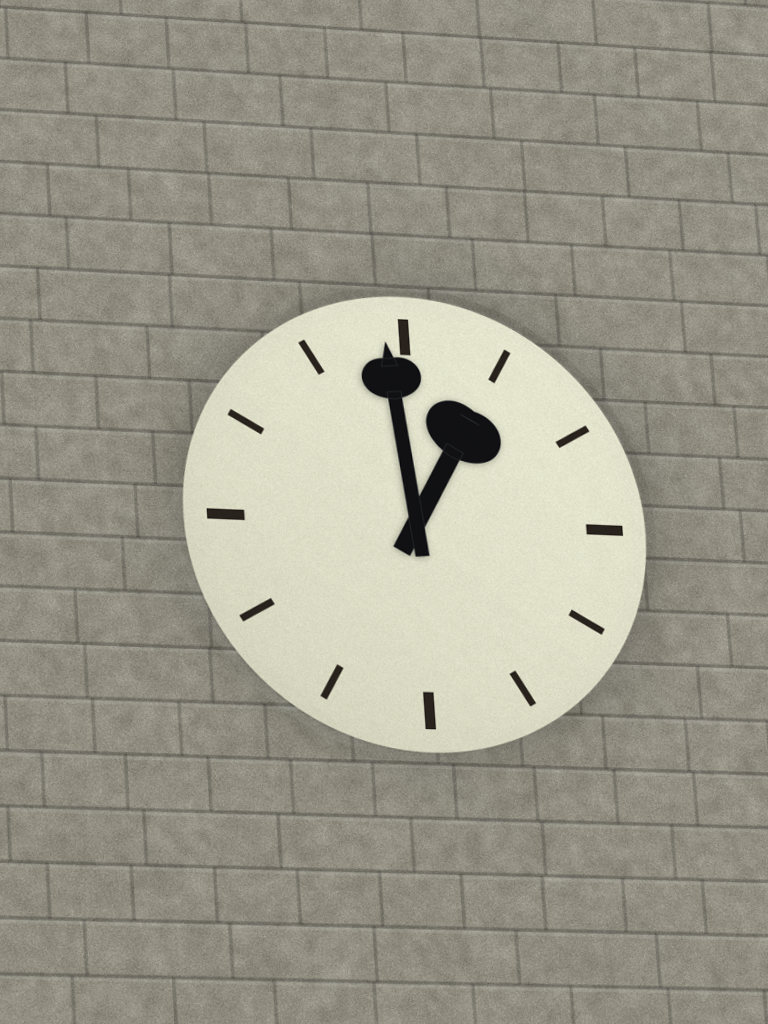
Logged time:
12h59
